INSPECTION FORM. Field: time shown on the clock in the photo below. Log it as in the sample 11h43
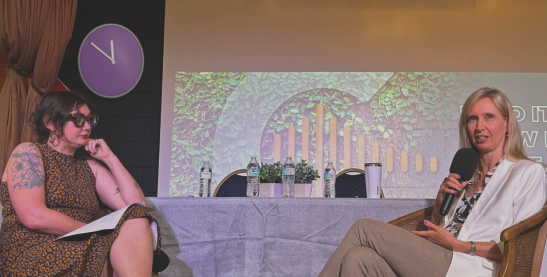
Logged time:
11h51
